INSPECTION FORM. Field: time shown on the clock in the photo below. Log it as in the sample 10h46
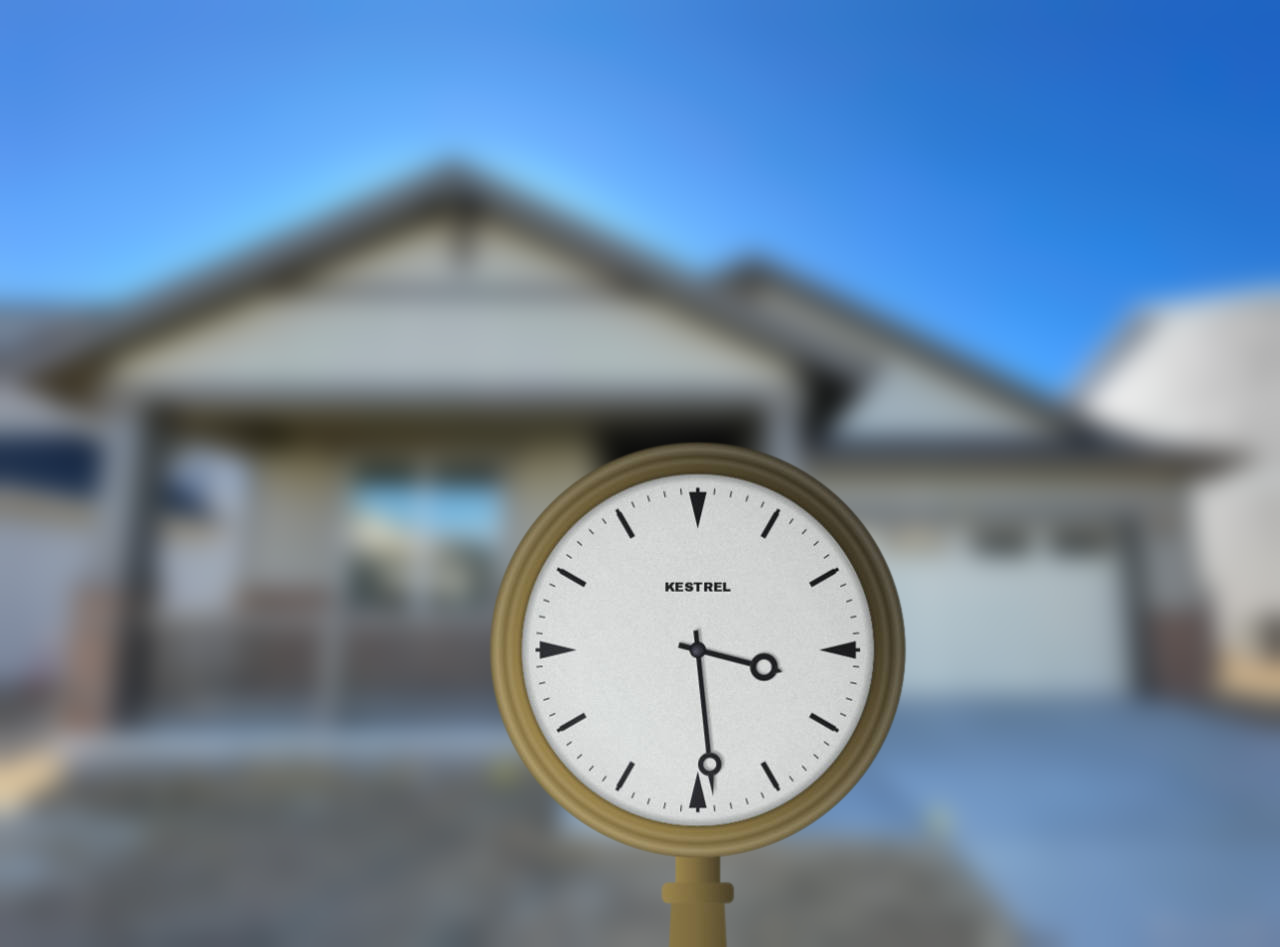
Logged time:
3h29
